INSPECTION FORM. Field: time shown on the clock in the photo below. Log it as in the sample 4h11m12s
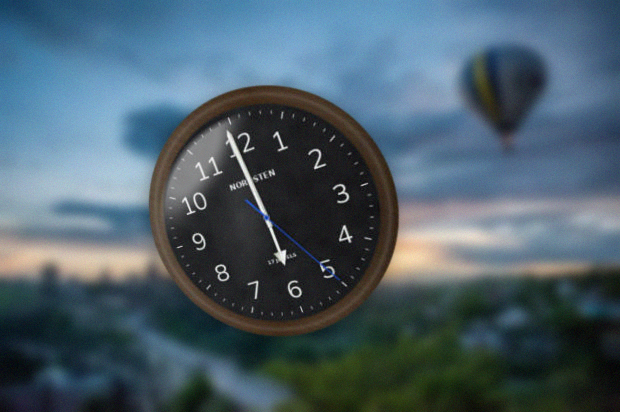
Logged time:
5h59m25s
